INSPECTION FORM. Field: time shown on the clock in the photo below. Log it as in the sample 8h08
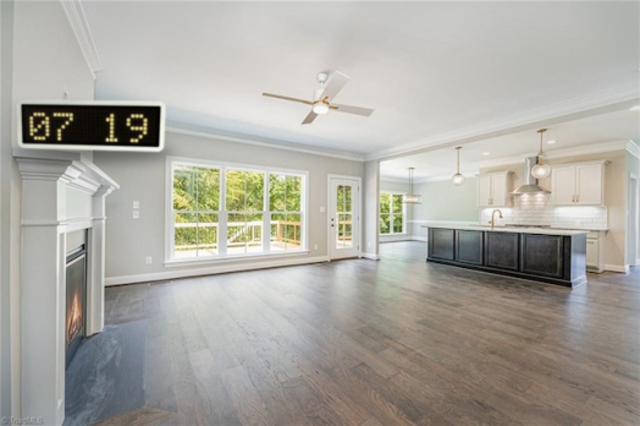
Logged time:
7h19
